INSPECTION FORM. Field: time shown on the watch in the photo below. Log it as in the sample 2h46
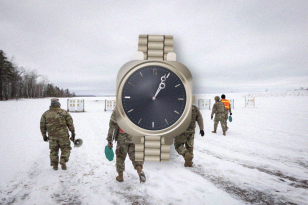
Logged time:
1h04
